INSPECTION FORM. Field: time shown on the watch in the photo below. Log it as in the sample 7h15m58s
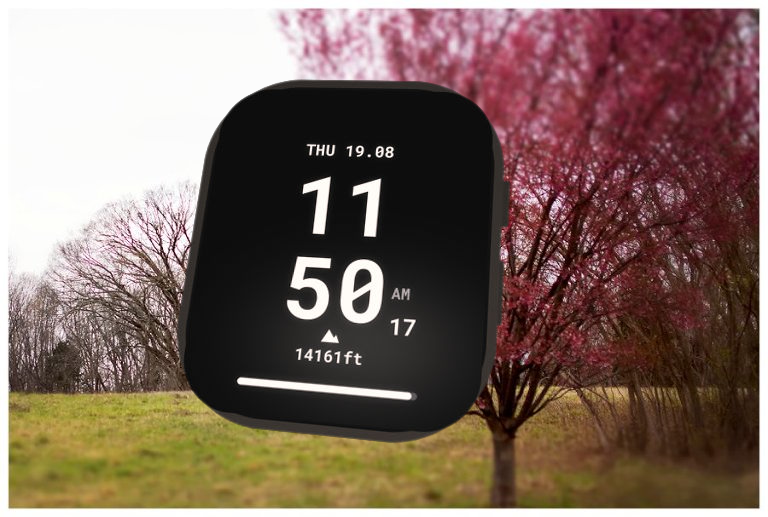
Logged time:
11h50m17s
